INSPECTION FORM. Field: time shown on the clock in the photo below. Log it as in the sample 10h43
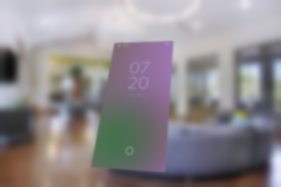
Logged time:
7h20
